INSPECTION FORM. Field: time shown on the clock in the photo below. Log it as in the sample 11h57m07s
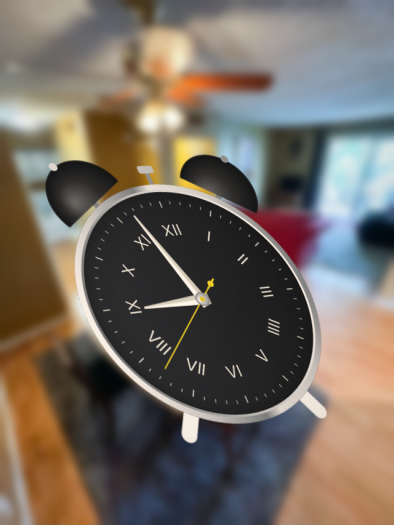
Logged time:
8h56m38s
